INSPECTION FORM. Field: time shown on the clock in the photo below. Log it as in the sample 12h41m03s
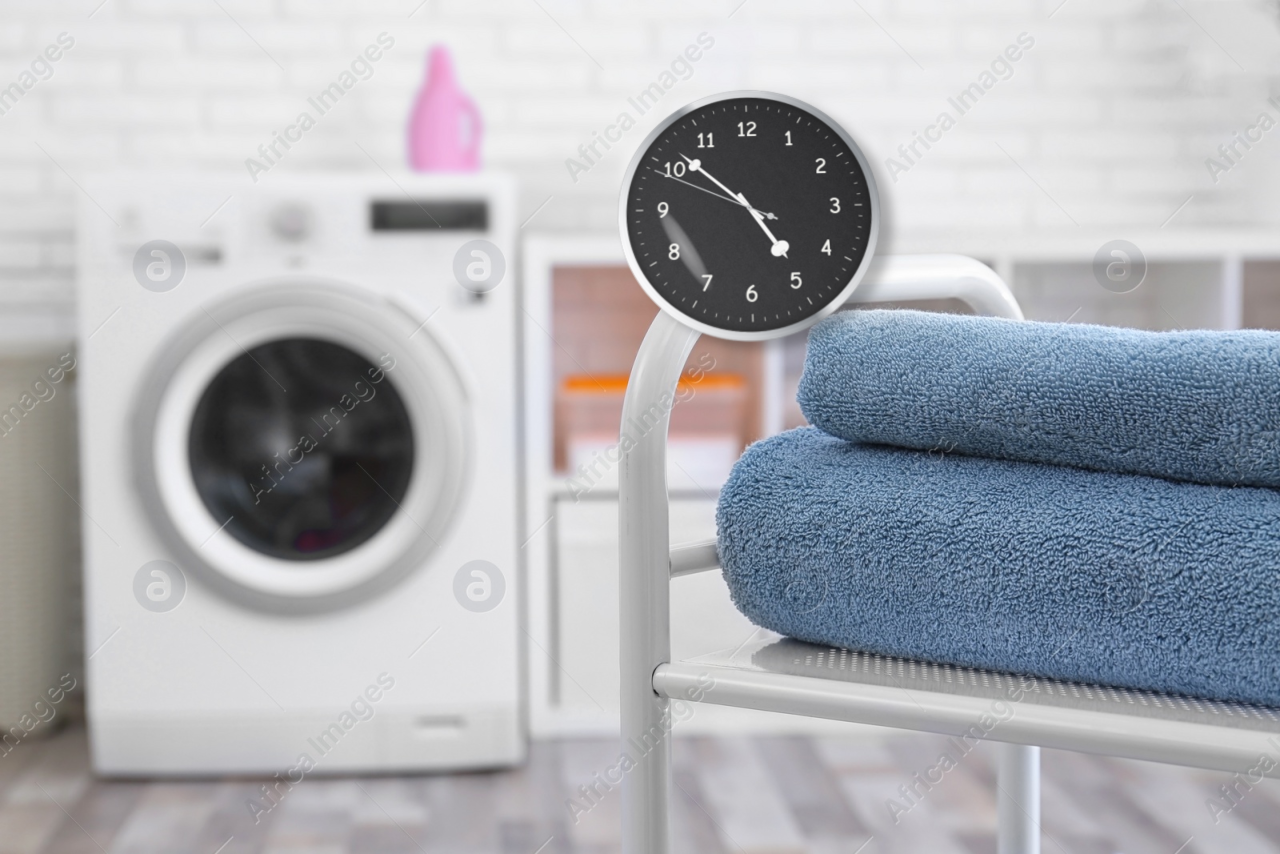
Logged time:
4h51m49s
